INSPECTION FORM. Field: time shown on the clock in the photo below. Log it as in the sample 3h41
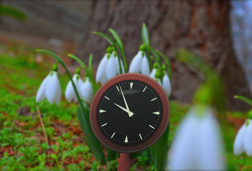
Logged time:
9h56
